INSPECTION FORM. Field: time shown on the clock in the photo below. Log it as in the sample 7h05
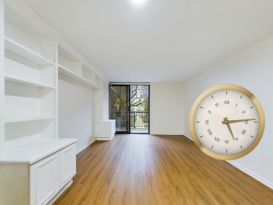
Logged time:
5h14
